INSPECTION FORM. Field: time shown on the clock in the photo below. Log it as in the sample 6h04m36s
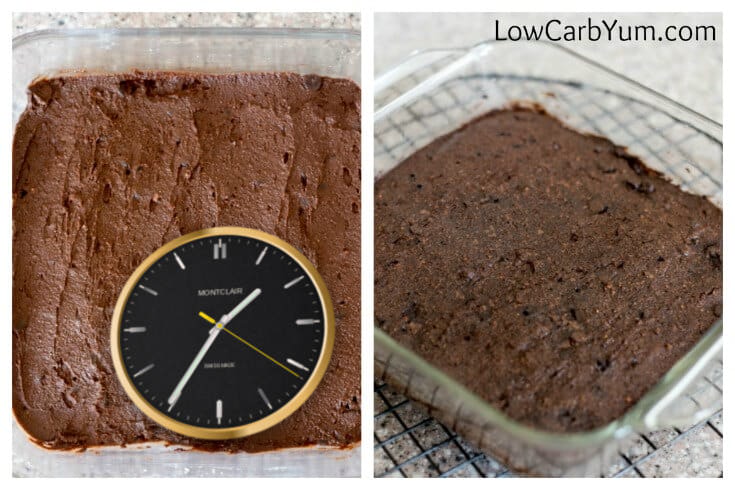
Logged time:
1h35m21s
